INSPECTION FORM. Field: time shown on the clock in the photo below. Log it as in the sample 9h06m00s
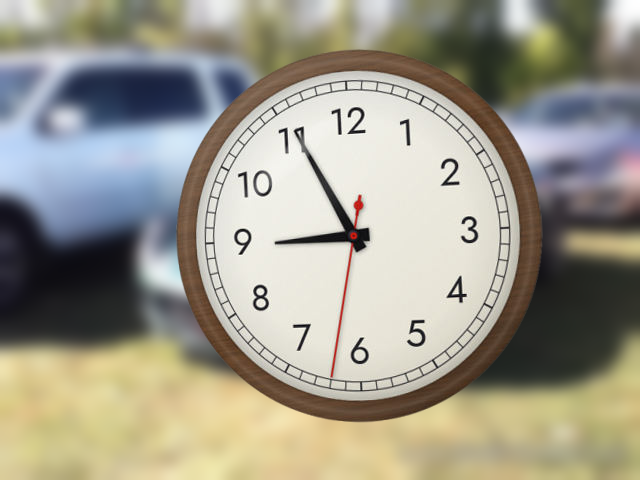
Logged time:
8h55m32s
